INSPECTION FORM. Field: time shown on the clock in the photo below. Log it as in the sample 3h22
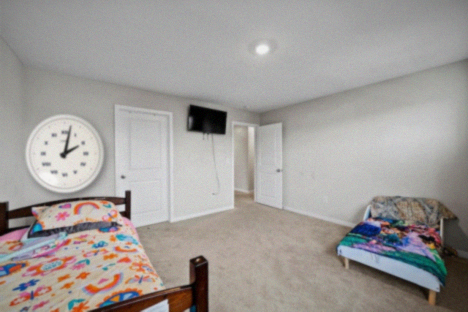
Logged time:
2h02
